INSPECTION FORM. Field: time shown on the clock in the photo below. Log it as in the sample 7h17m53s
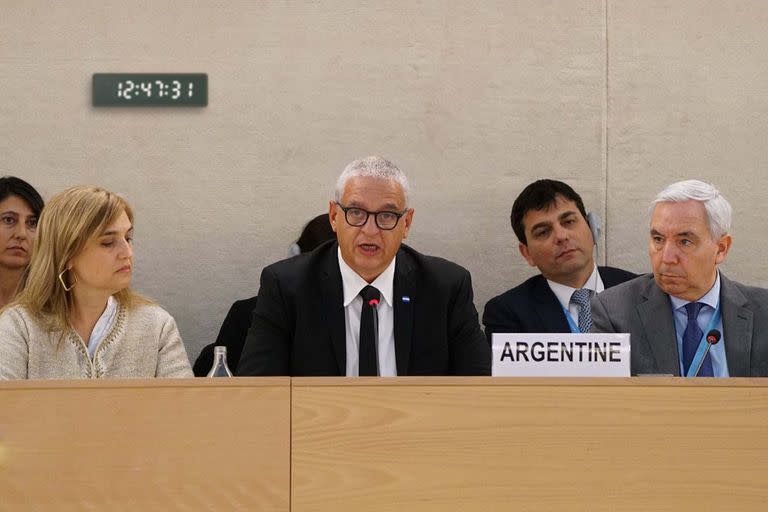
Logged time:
12h47m31s
